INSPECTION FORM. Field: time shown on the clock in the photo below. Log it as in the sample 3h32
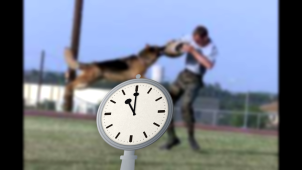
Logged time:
11h00
